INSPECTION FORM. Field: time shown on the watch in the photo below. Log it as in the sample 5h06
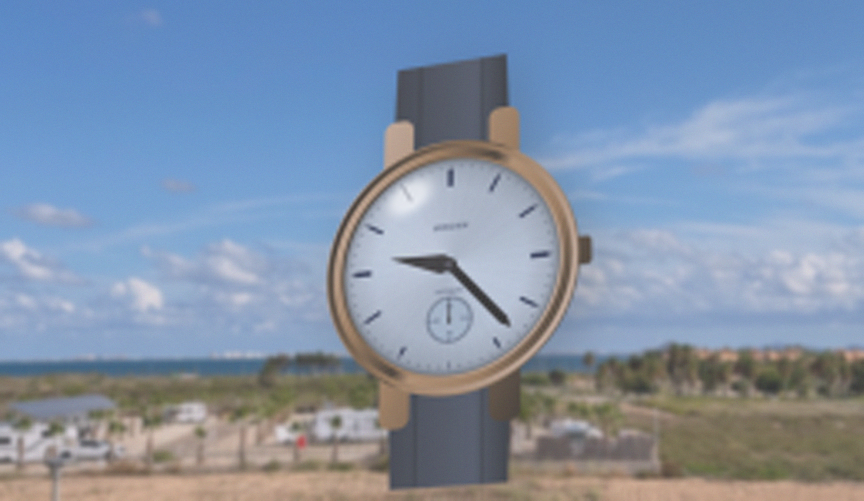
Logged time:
9h23
